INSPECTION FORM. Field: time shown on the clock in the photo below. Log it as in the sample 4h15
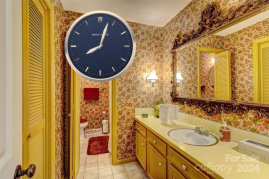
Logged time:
8h03
